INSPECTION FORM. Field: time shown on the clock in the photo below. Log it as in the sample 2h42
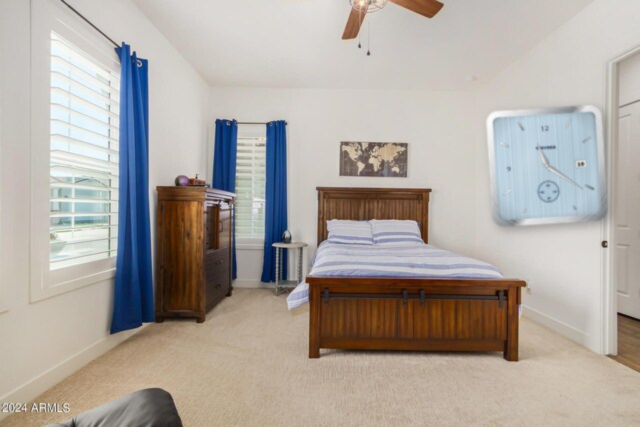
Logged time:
11h21
